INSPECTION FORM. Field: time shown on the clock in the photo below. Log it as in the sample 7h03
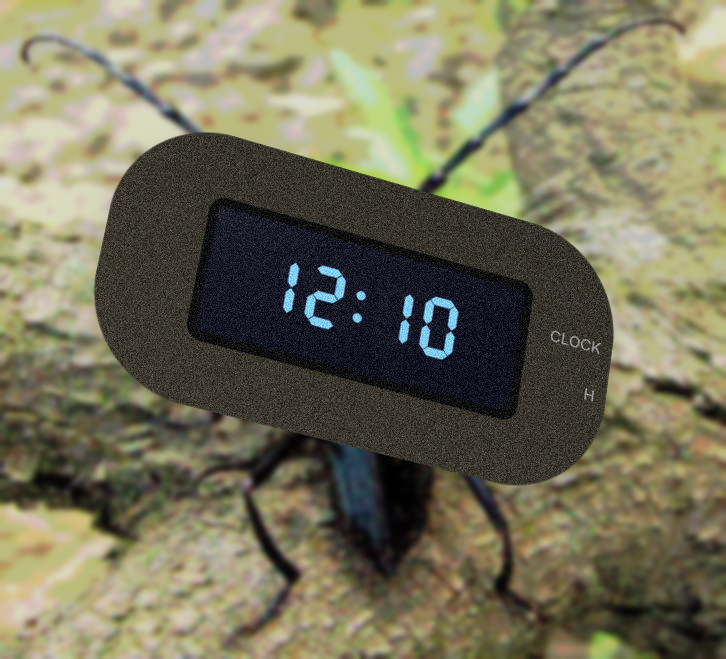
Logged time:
12h10
